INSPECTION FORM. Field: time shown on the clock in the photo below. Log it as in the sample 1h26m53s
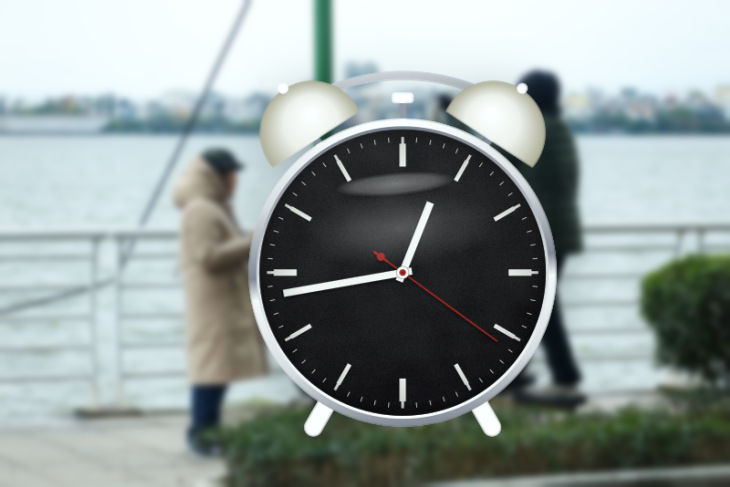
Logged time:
12h43m21s
